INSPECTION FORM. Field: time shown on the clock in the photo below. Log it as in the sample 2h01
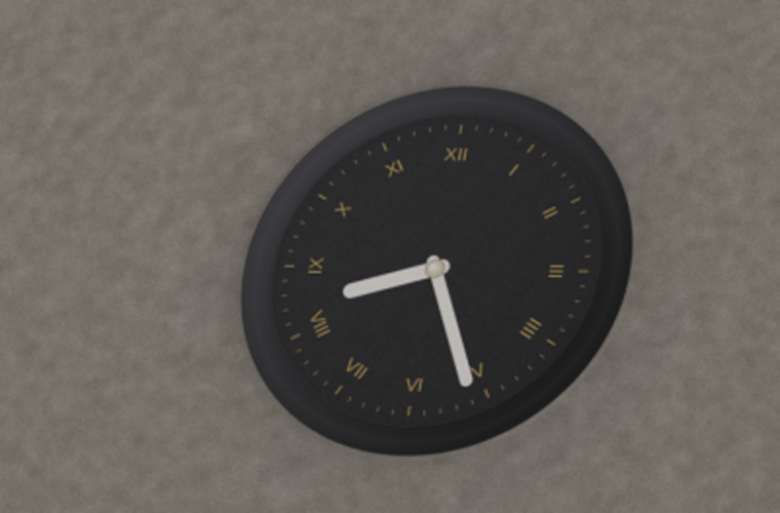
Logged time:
8h26
